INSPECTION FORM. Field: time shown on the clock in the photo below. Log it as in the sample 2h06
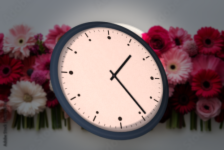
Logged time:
1h24
